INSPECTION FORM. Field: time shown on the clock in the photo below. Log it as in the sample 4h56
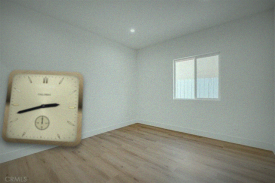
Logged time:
2h42
